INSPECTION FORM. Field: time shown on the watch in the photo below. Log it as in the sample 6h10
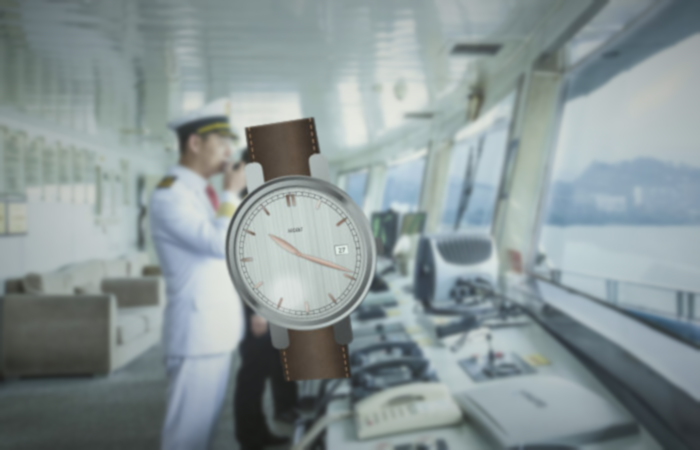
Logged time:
10h19
